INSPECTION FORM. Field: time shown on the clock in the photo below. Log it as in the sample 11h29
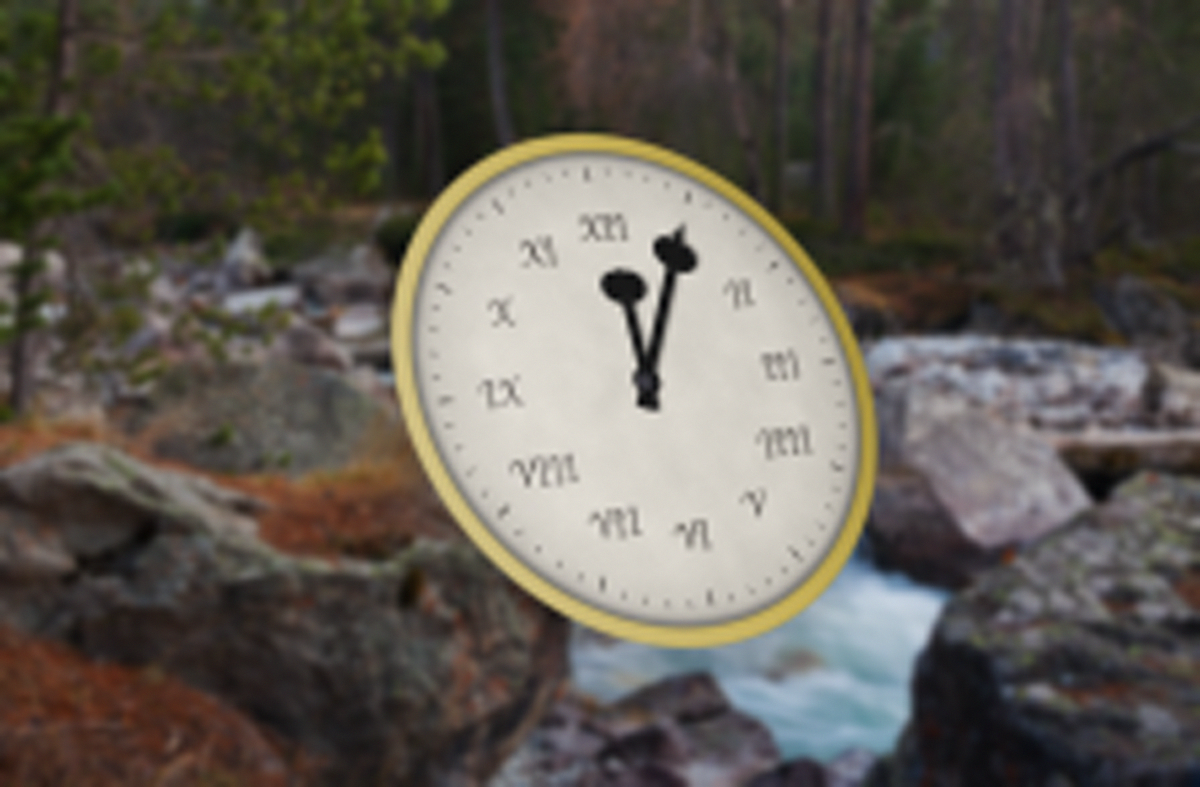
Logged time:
12h05
